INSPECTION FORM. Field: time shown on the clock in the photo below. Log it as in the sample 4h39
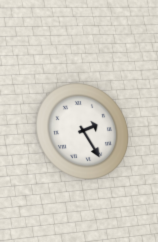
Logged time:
2h26
